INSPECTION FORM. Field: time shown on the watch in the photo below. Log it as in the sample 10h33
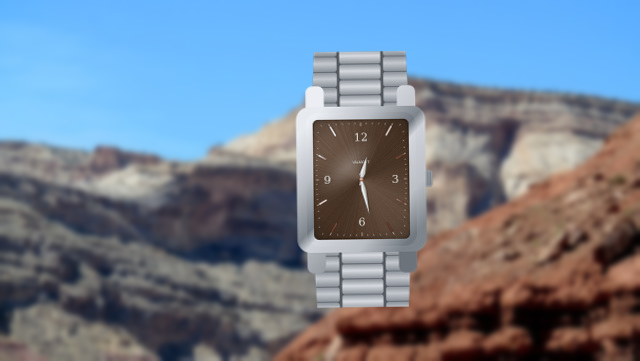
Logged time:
12h28
